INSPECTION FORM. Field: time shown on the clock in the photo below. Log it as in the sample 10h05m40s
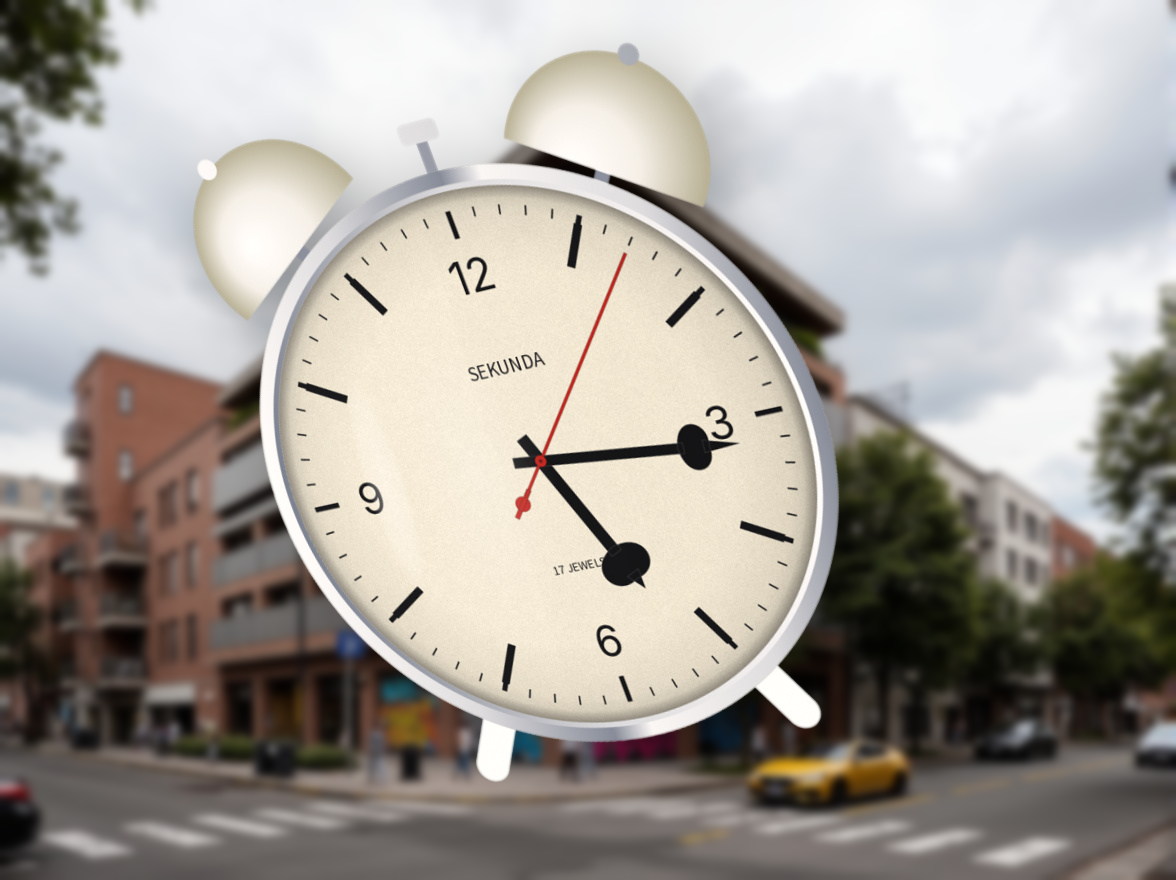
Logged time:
5h16m07s
